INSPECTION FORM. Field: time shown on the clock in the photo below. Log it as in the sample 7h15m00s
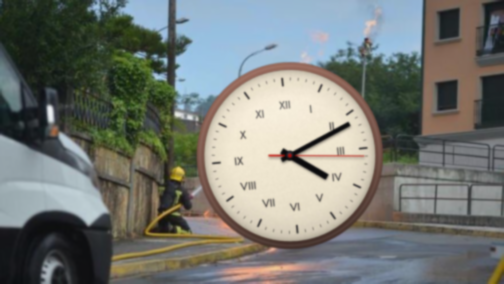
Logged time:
4h11m16s
